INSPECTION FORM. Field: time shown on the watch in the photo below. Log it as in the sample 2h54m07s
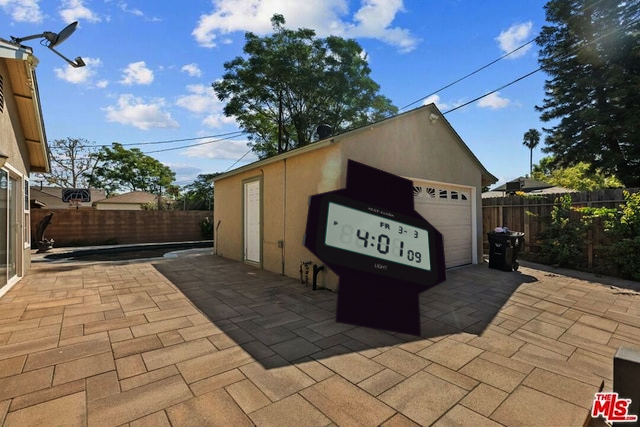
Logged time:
4h01m09s
